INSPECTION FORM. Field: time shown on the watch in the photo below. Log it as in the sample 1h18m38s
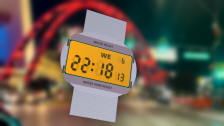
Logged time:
22h18m13s
